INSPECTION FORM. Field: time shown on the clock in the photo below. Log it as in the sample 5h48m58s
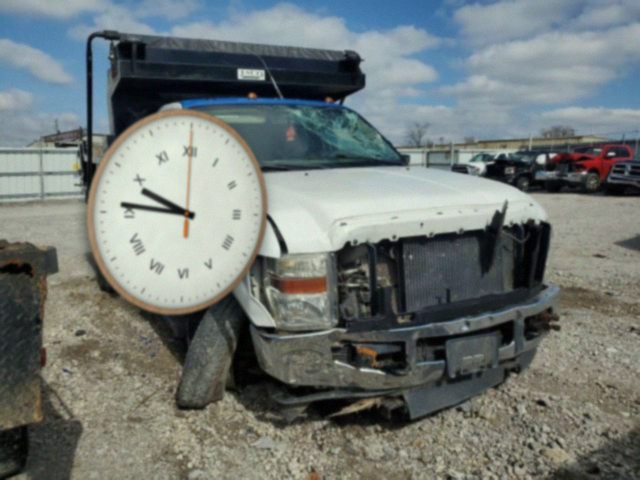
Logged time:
9h46m00s
